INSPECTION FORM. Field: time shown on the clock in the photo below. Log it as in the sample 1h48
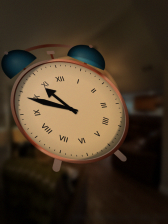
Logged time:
10h49
